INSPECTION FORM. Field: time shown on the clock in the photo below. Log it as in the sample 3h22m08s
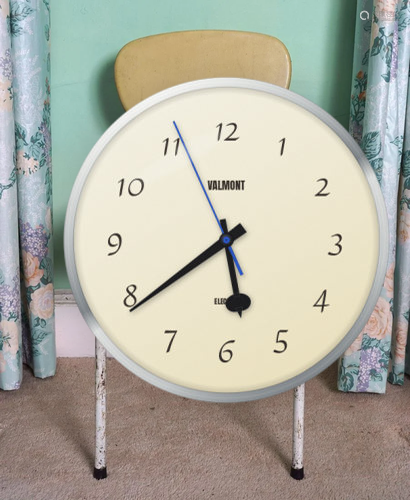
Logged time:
5h38m56s
